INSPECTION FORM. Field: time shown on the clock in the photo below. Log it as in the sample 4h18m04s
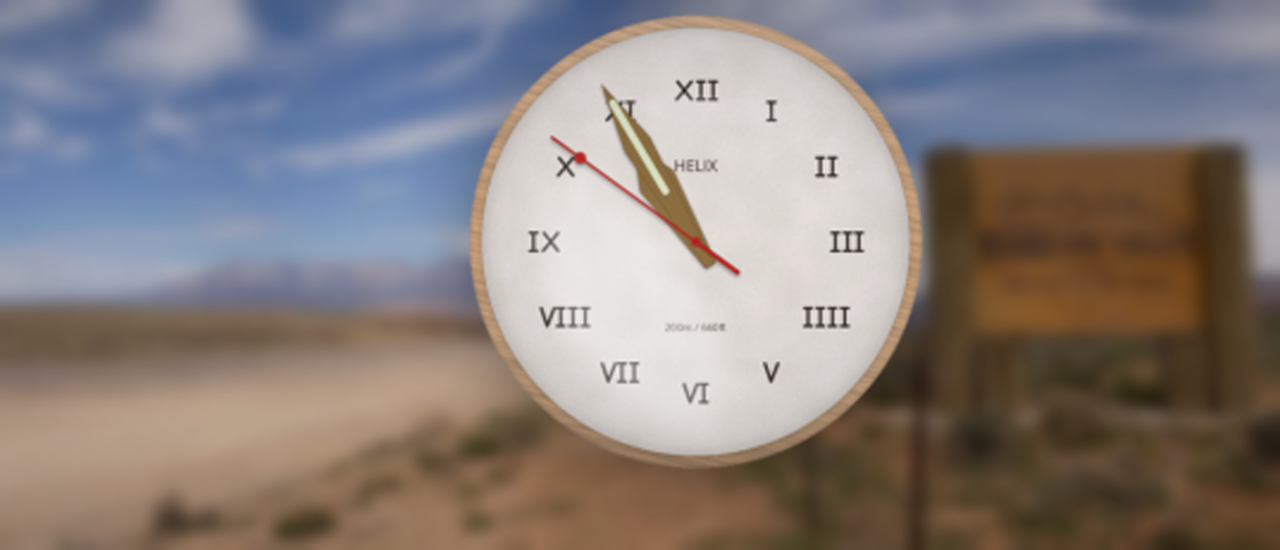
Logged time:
10h54m51s
